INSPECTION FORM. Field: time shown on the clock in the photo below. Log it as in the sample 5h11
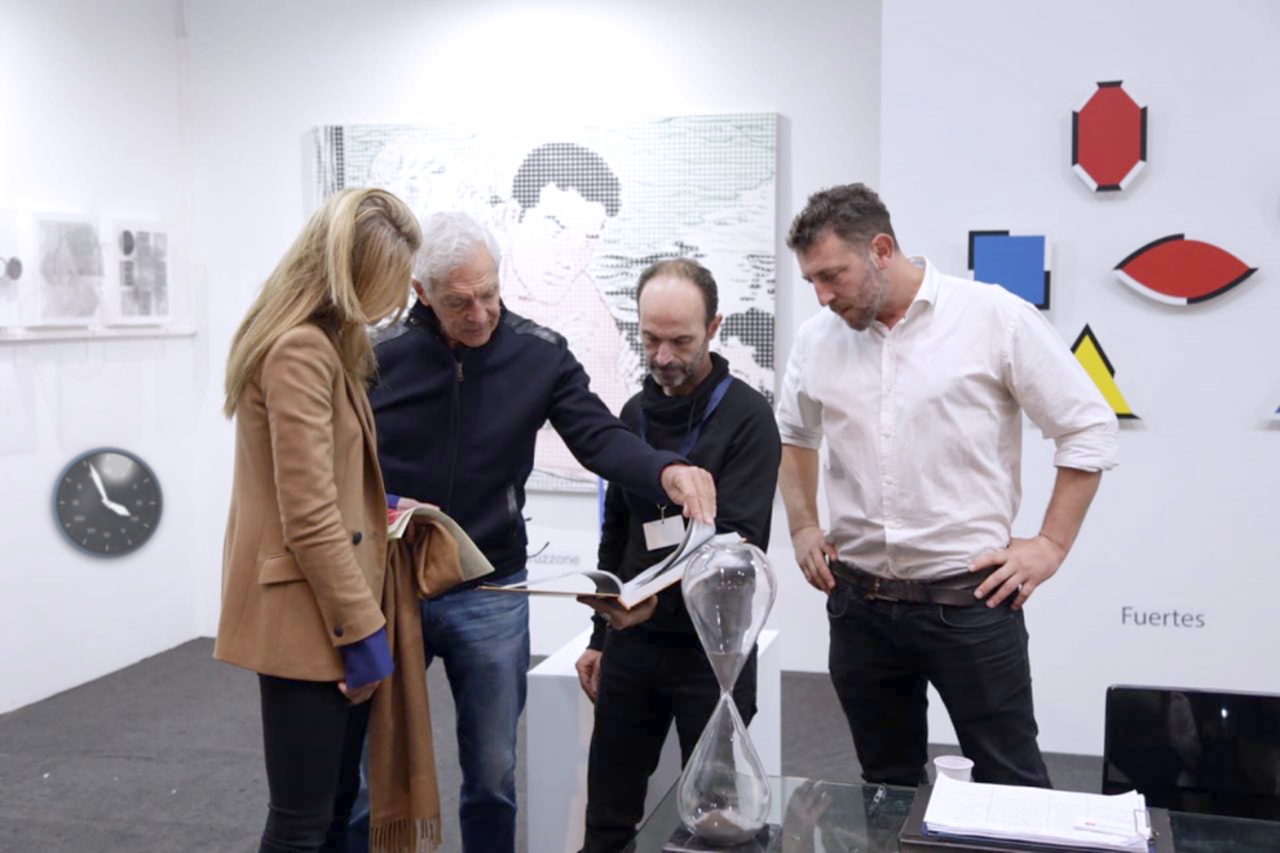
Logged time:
3h56
